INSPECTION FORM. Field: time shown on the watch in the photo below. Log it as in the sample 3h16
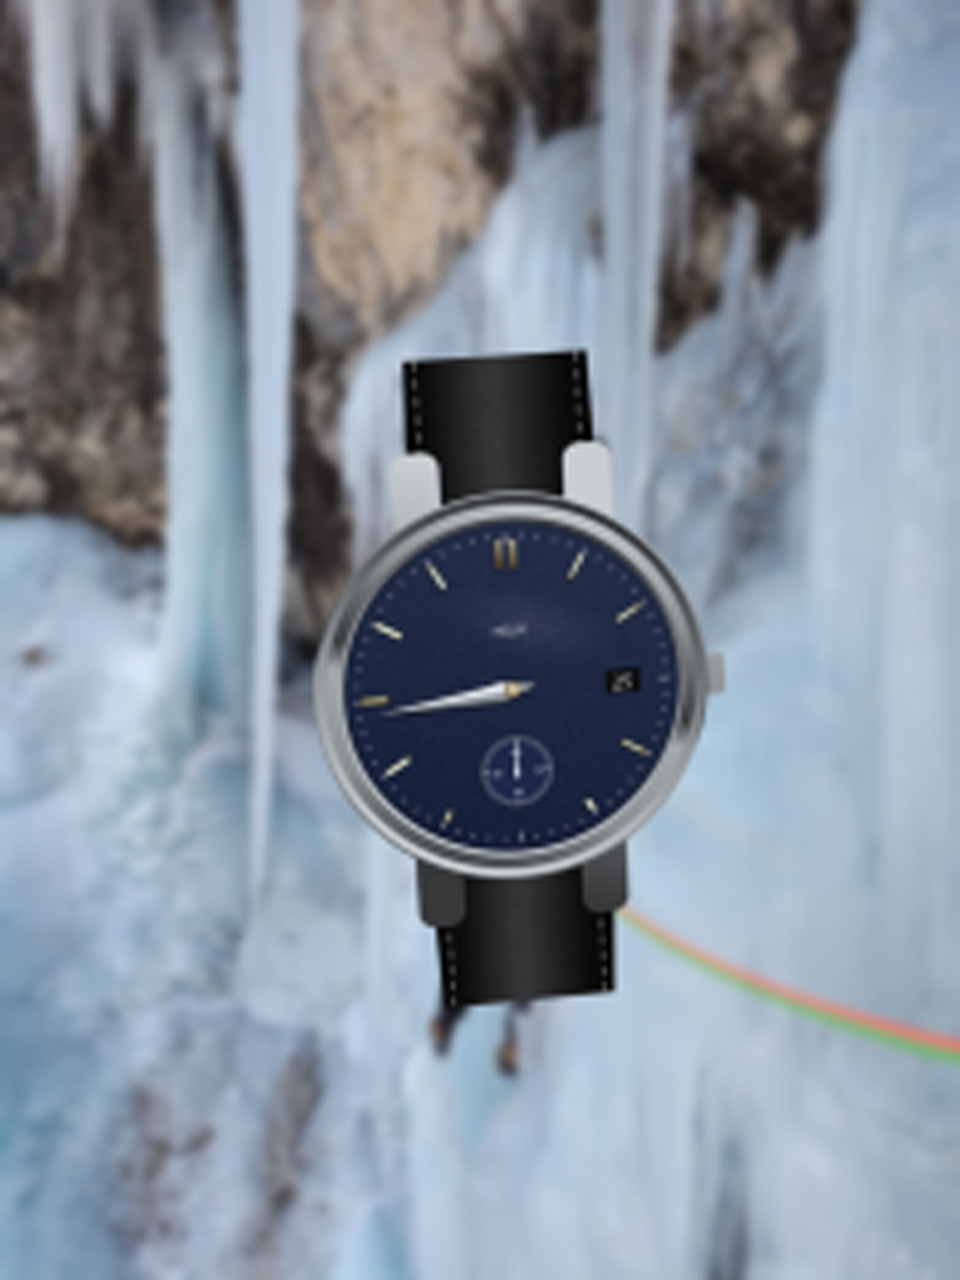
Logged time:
8h44
